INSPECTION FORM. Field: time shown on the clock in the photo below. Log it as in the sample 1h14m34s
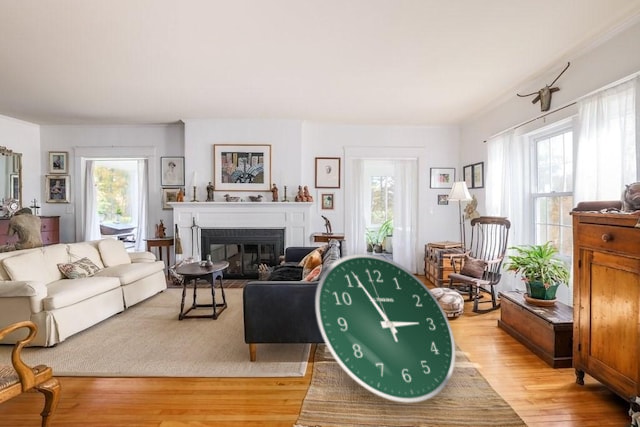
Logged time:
2h55m59s
